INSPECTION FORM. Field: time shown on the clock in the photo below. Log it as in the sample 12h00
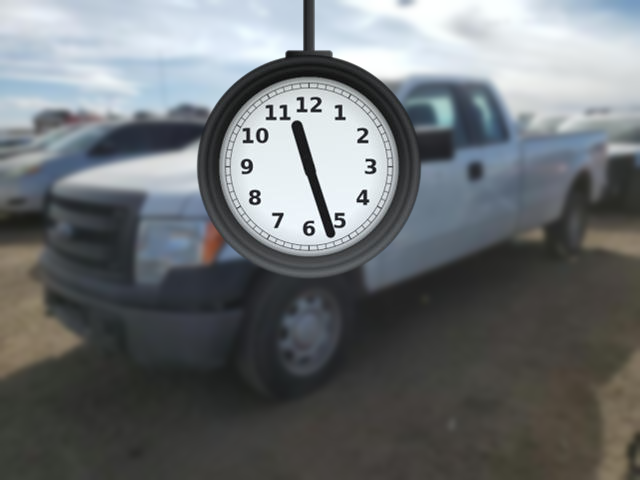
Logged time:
11h27
